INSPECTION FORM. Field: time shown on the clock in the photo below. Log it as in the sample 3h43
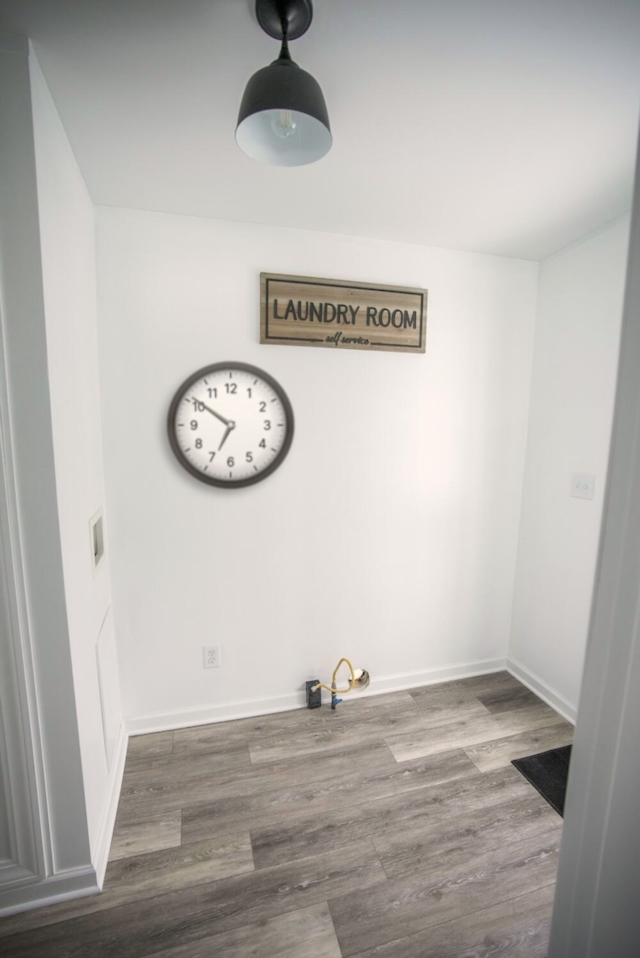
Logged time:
6h51
